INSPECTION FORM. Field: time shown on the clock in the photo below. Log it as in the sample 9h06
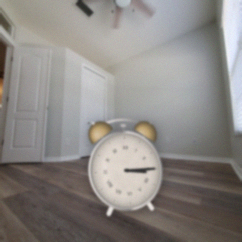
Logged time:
3h15
